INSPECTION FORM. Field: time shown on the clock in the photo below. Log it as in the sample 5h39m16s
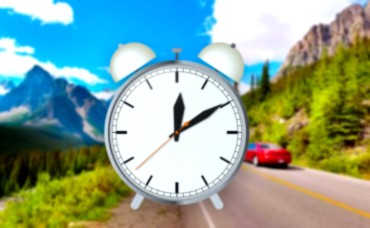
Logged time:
12h09m38s
